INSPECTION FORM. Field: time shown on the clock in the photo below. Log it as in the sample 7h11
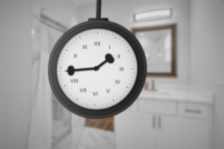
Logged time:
1h44
